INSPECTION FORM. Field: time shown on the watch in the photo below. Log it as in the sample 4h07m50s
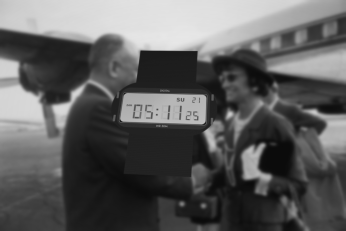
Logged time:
5h11m25s
